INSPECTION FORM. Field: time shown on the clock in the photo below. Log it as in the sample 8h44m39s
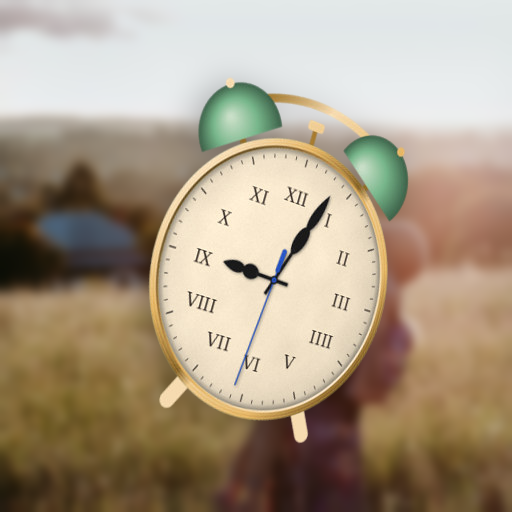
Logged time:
9h03m31s
